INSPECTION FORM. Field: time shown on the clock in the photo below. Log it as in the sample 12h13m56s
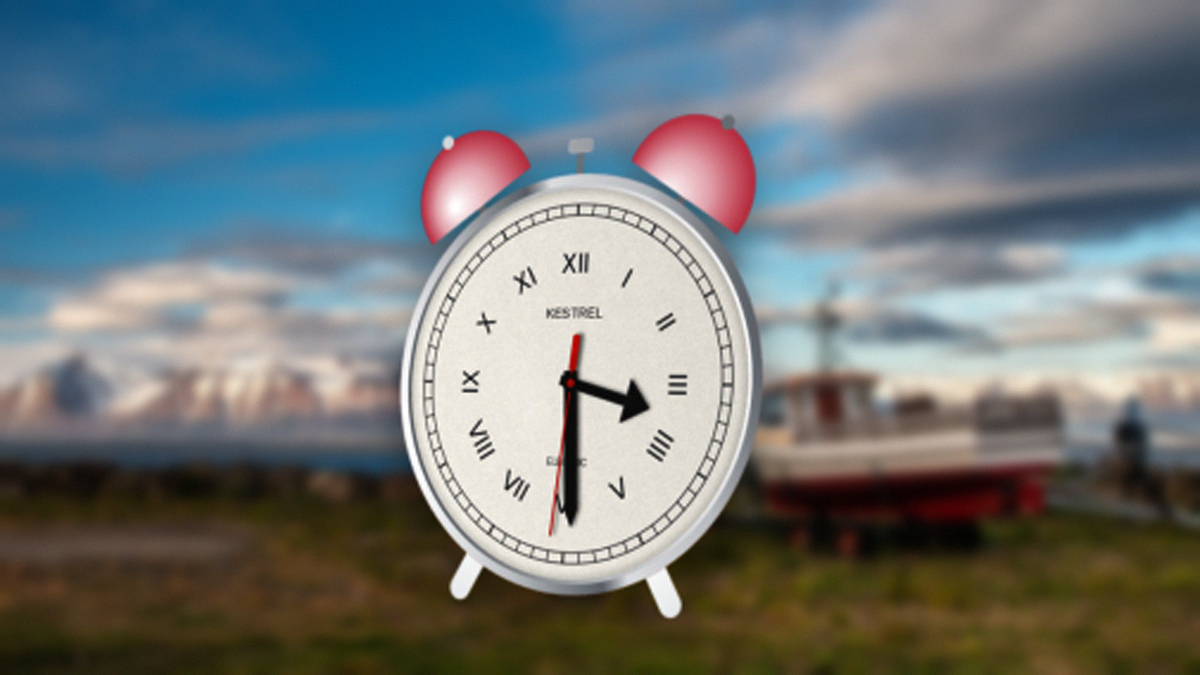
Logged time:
3h29m31s
